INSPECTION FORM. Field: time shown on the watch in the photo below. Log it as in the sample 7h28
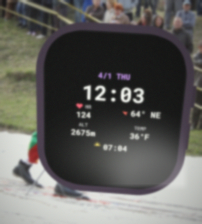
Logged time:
12h03
